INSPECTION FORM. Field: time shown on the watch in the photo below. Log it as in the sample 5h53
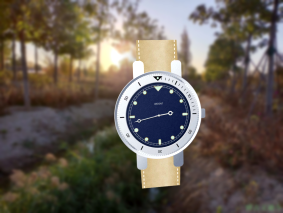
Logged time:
2h43
